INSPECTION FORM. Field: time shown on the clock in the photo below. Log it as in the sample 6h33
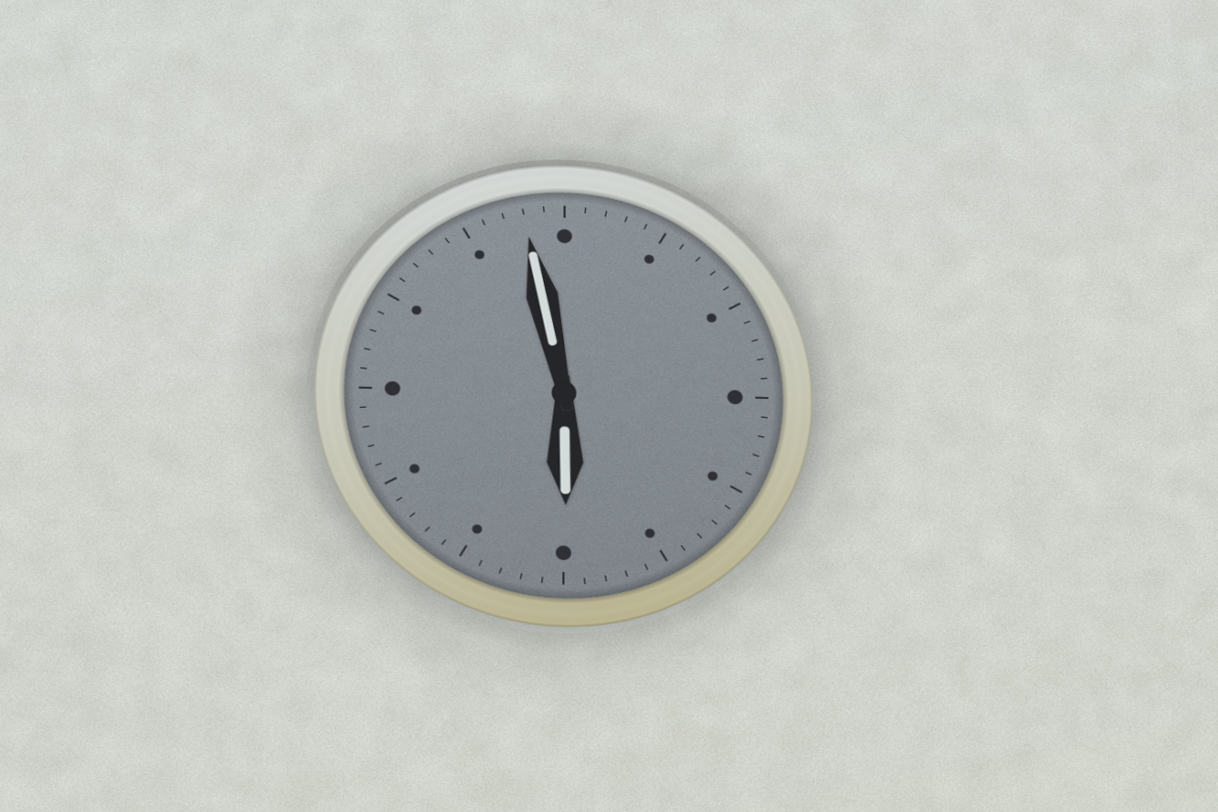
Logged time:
5h58
